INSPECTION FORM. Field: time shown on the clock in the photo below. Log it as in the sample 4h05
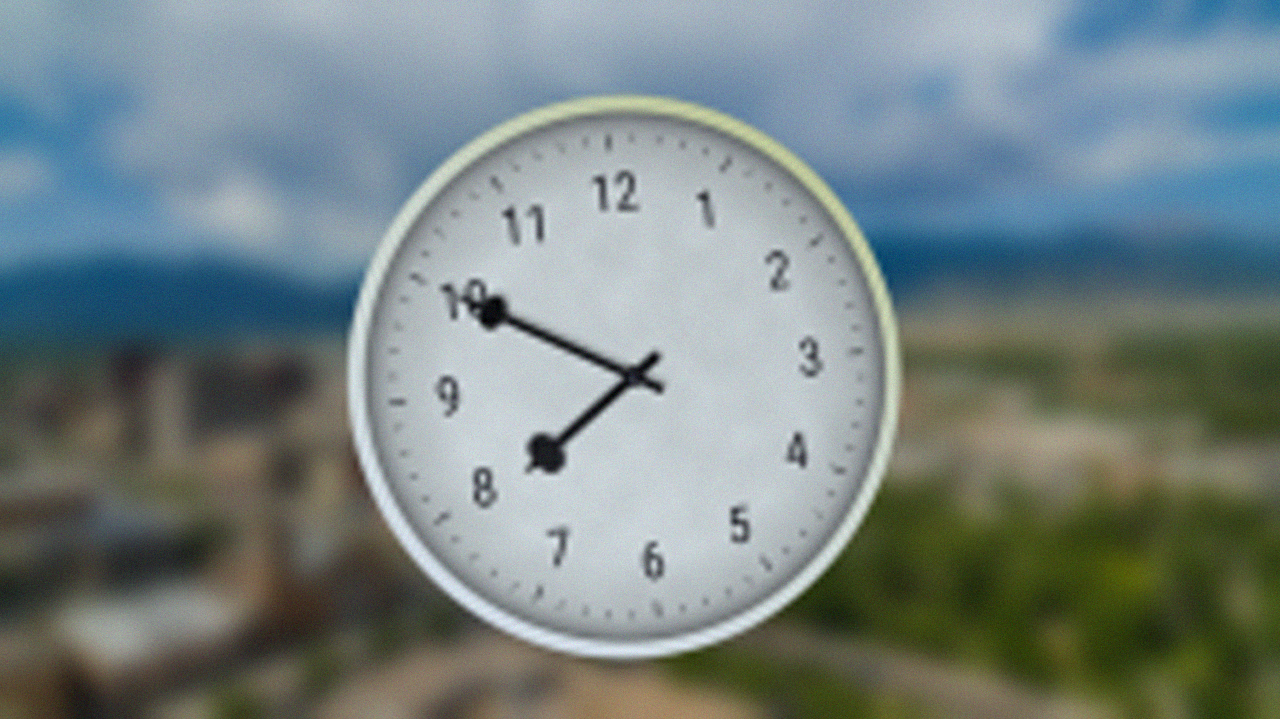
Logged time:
7h50
